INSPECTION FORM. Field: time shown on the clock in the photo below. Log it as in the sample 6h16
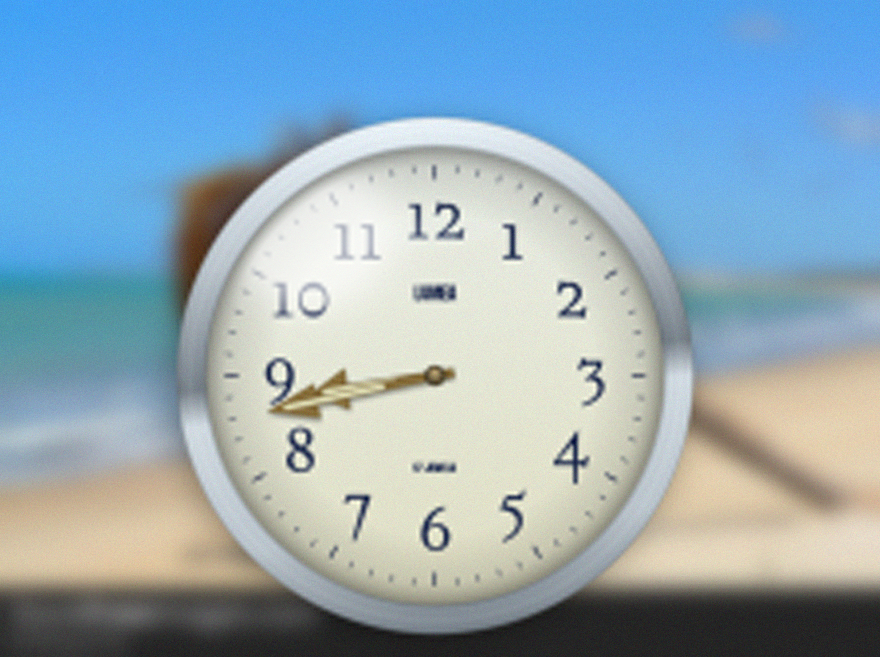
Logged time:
8h43
